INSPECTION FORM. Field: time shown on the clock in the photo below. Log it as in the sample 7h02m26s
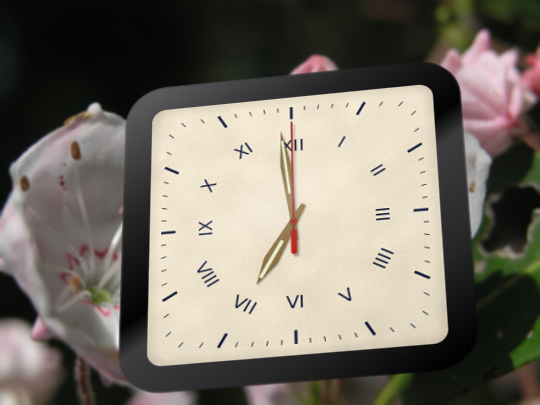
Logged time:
6h59m00s
